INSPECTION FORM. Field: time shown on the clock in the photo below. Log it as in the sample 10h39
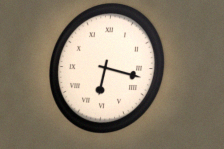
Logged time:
6h17
